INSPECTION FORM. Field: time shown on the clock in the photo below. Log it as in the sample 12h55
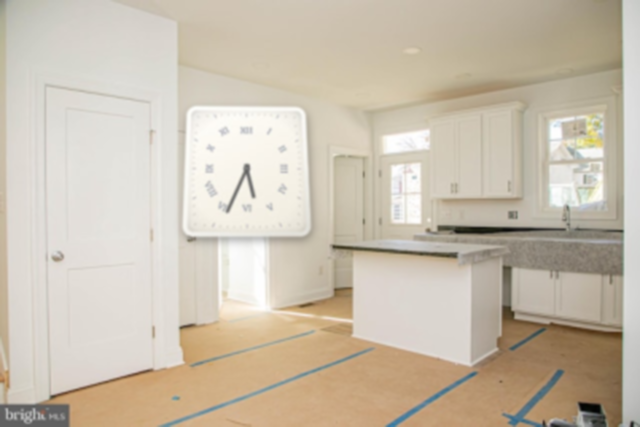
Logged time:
5h34
